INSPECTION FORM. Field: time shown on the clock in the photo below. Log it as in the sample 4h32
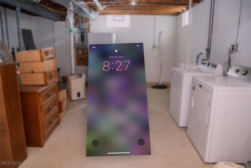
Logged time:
8h27
